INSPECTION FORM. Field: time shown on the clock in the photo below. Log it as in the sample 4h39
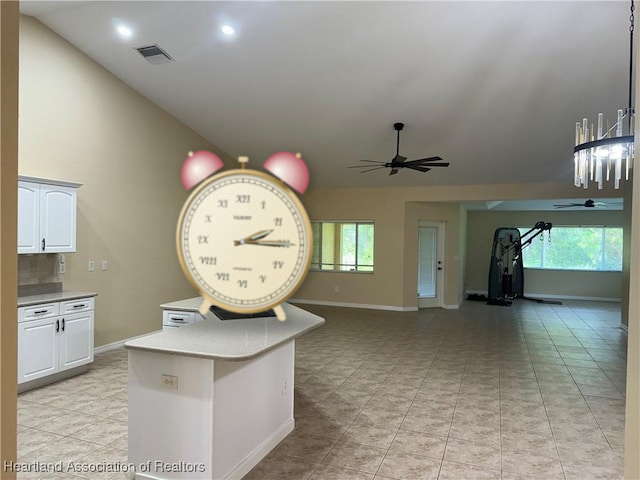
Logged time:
2h15
